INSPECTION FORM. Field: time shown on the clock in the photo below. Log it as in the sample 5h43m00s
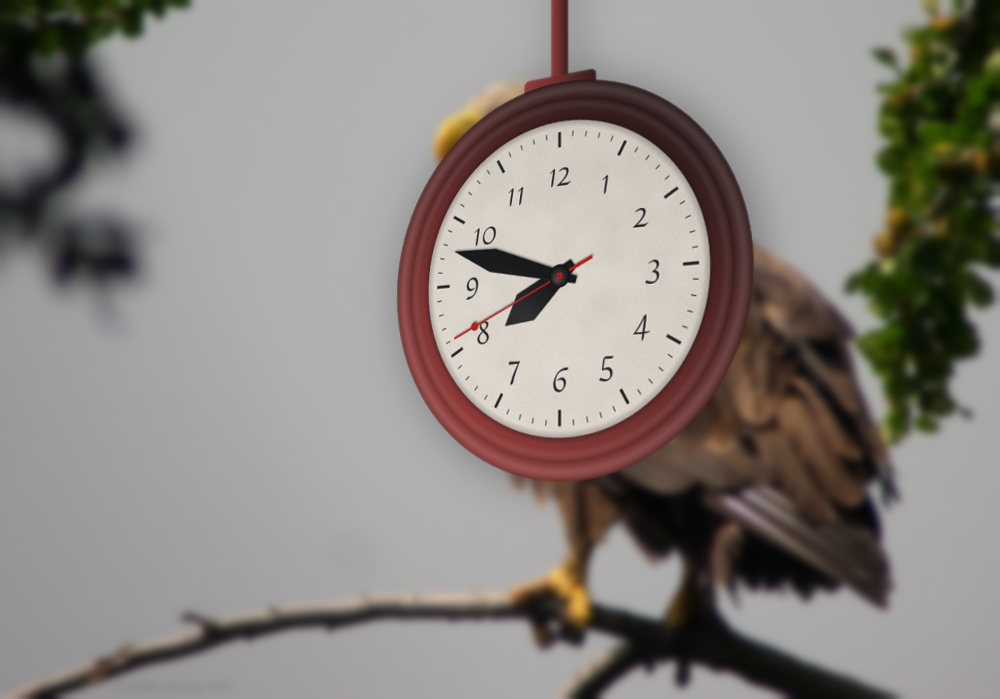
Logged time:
7h47m41s
